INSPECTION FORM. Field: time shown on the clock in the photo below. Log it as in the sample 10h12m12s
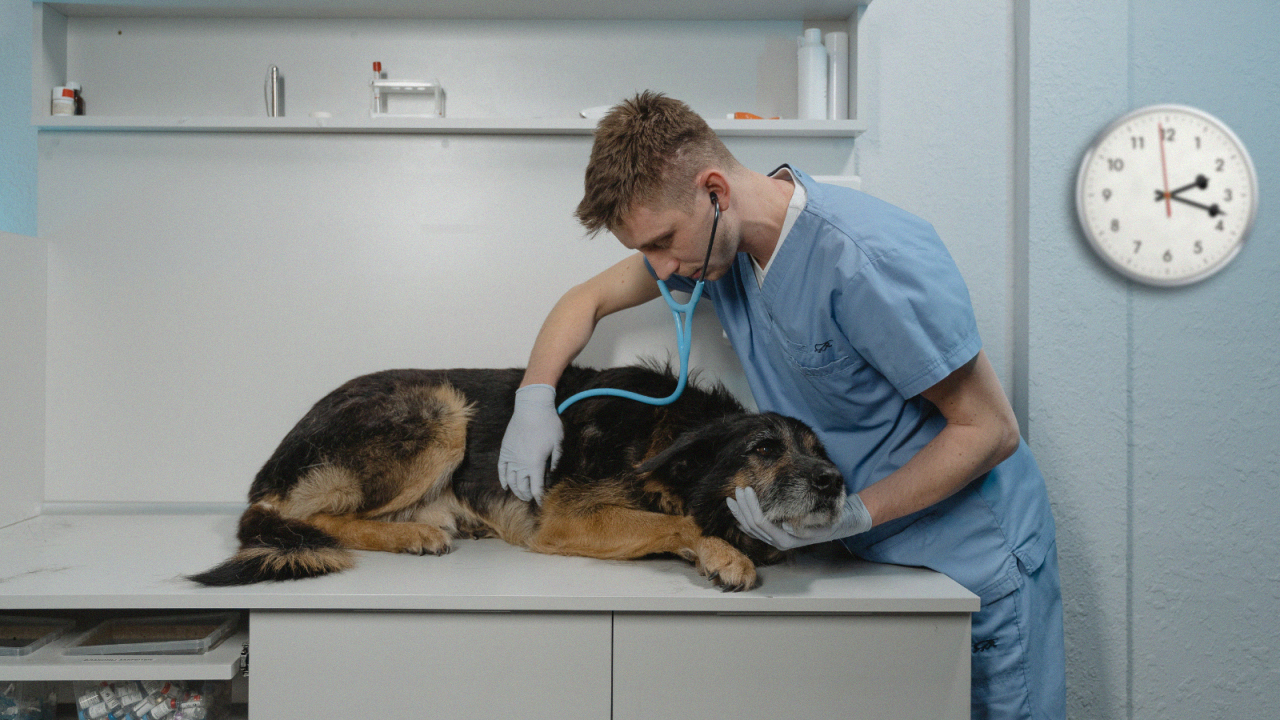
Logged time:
2h17m59s
